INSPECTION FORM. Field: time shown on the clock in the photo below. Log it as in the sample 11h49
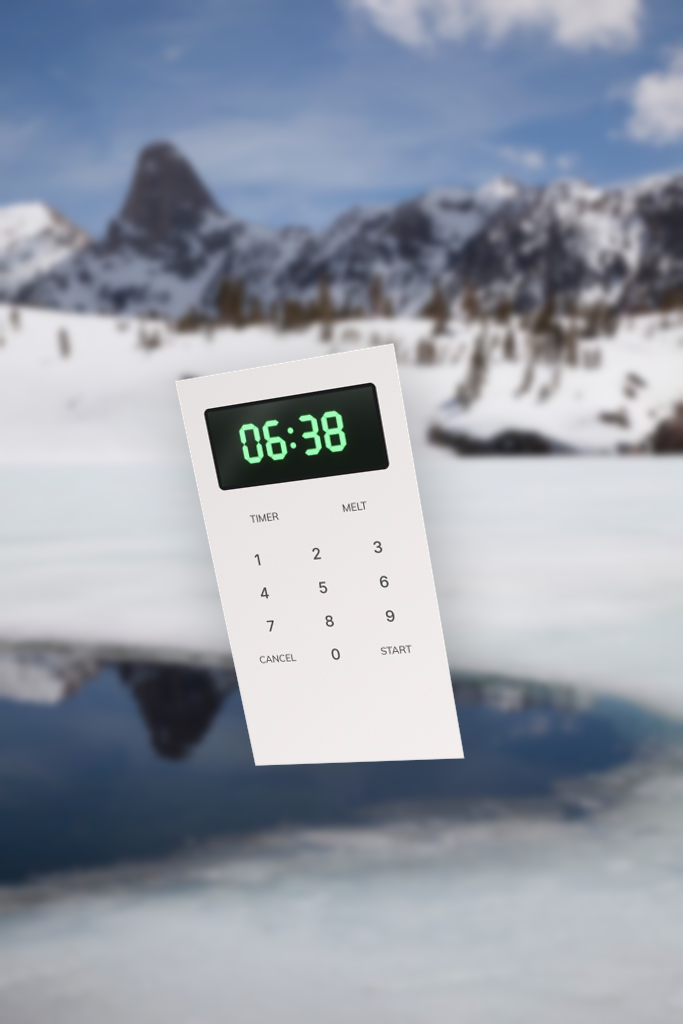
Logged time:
6h38
